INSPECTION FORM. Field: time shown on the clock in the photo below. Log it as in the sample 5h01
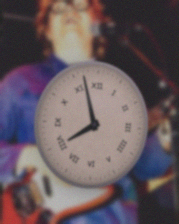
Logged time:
7h57
